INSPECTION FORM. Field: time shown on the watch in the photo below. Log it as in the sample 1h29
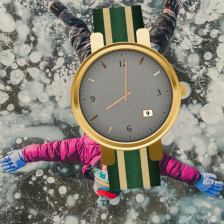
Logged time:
8h01
